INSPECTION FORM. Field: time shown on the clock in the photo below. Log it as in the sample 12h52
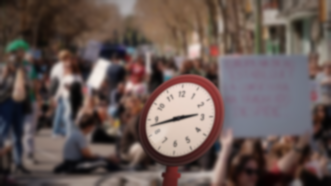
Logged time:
2h43
